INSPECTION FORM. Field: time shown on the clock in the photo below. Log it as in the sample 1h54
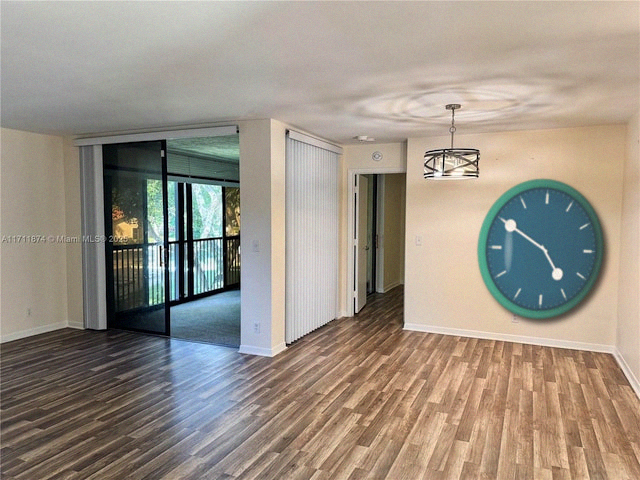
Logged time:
4h50
